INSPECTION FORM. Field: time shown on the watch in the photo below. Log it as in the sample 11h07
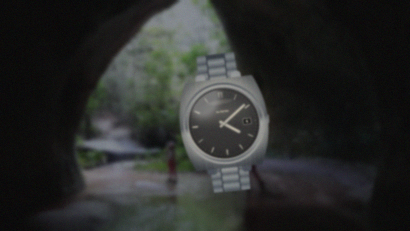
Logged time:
4h09
